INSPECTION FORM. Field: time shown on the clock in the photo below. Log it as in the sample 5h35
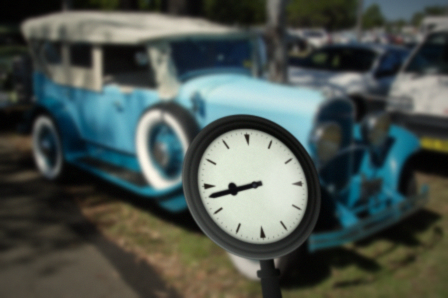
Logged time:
8h43
